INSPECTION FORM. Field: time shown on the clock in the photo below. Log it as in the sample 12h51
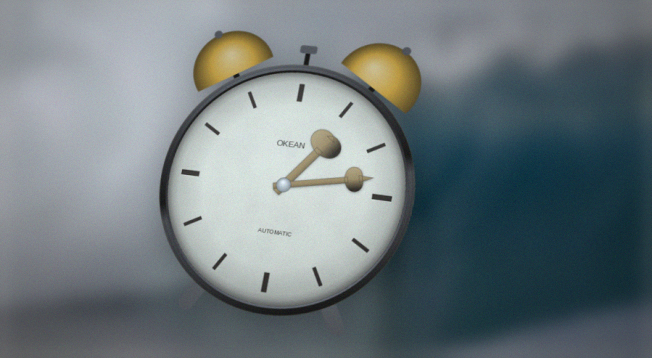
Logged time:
1h13
